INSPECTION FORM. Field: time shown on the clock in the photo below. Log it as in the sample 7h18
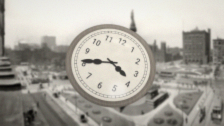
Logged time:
3h41
